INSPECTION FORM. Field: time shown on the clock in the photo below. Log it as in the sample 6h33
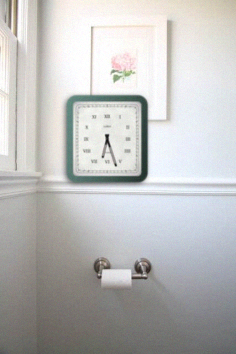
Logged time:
6h27
